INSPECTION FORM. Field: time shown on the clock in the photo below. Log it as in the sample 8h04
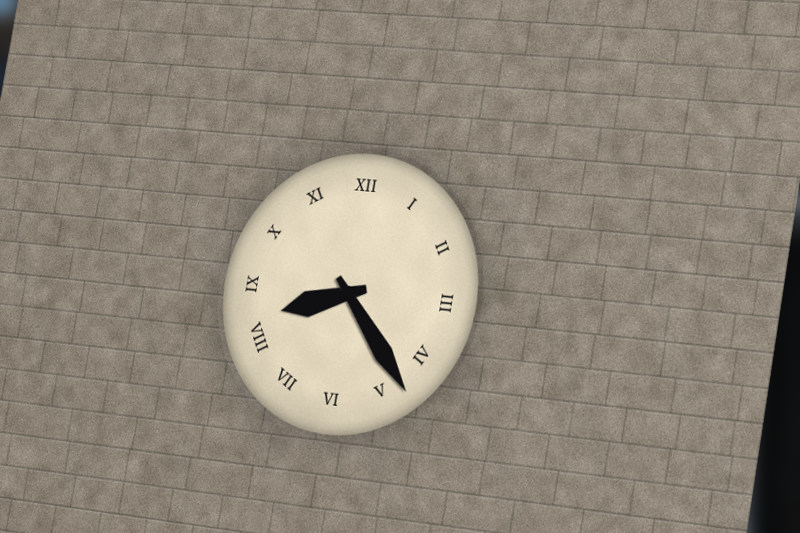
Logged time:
8h23
